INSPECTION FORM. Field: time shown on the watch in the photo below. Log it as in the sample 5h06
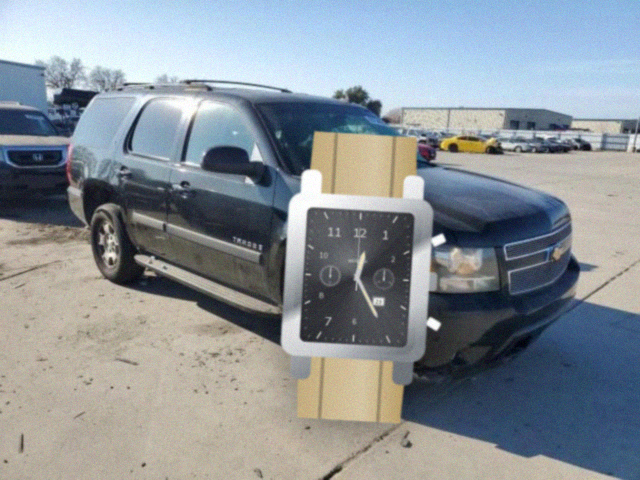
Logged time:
12h25
